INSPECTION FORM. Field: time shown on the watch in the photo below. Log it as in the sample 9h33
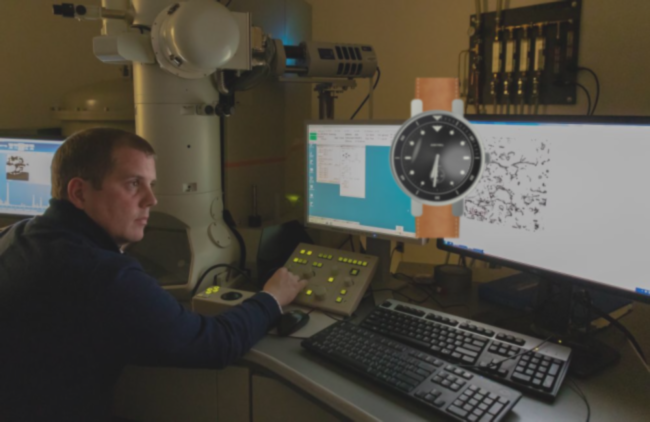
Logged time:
6h31
